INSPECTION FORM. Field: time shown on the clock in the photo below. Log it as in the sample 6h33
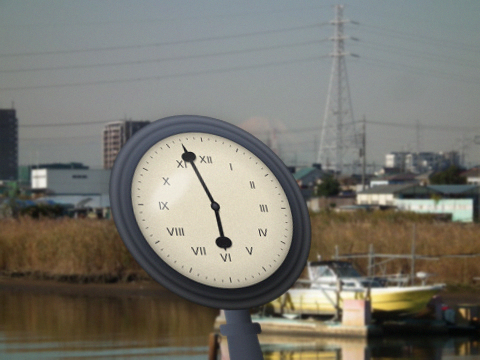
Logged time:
5h57
